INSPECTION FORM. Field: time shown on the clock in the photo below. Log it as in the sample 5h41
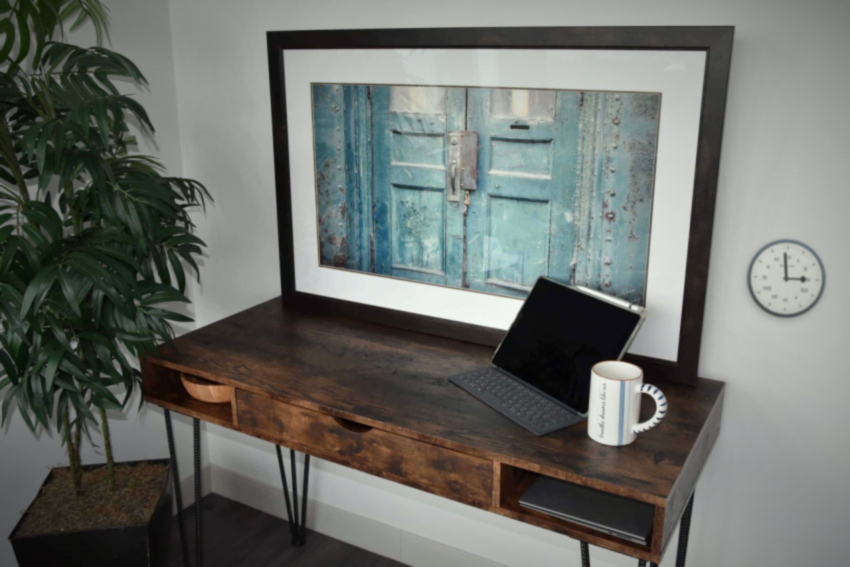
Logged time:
2h59
